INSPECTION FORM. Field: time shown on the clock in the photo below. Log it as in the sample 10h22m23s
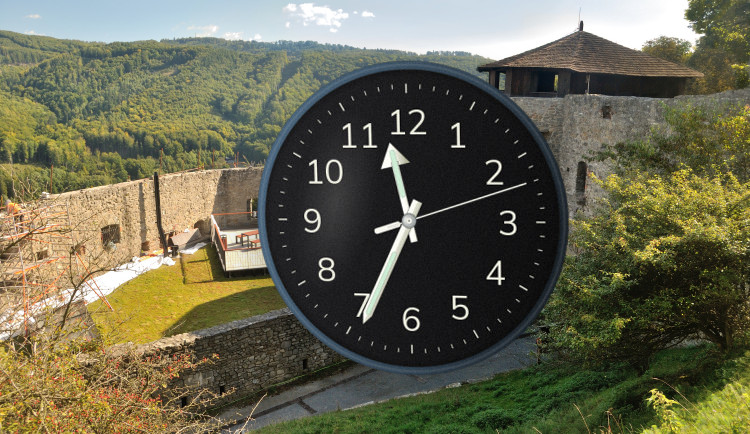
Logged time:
11h34m12s
